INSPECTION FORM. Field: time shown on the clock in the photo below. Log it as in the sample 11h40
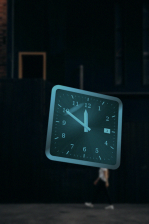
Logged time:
11h50
